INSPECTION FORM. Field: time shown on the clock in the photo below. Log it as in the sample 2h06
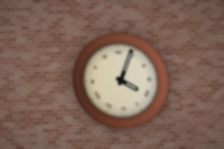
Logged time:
4h04
